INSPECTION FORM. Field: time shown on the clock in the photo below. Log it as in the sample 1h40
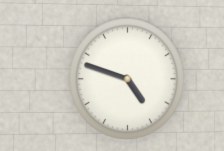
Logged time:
4h48
